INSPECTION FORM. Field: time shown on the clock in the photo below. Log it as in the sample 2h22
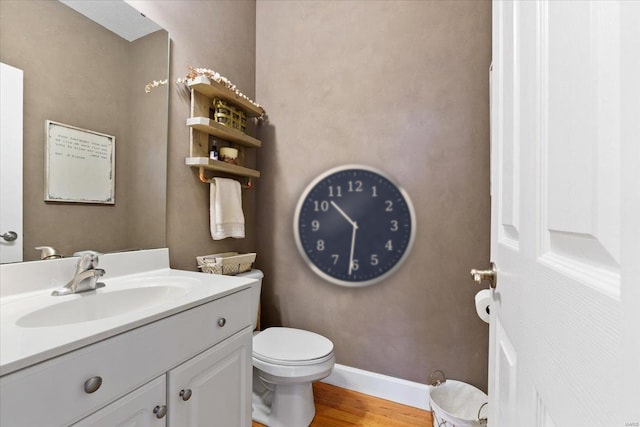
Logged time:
10h31
